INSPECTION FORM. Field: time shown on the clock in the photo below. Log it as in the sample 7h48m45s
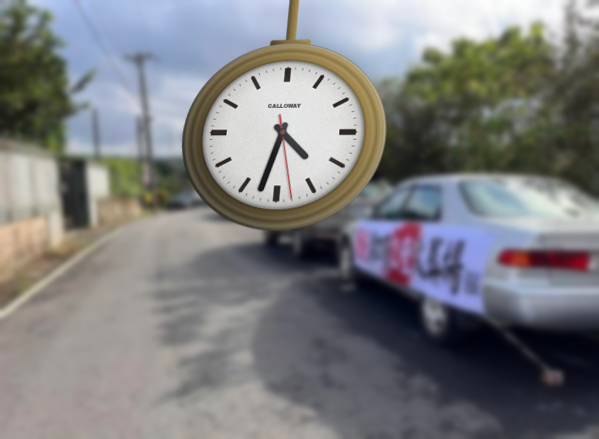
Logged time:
4h32m28s
